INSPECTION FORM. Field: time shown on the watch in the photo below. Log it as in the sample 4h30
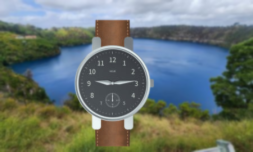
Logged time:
9h14
